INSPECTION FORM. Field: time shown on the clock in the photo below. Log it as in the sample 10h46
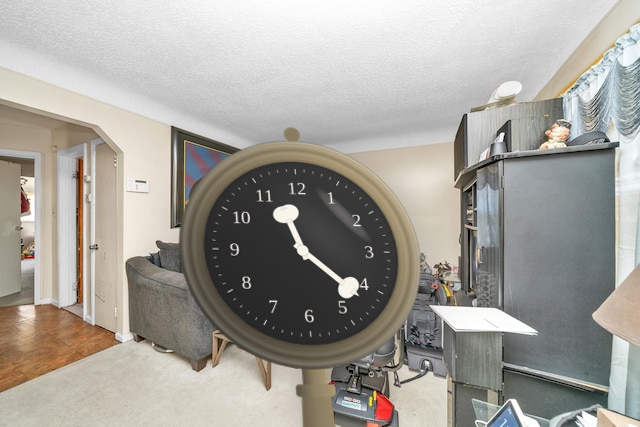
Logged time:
11h22
